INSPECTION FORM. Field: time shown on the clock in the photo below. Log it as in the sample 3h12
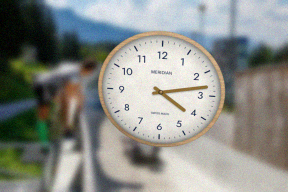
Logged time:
4h13
